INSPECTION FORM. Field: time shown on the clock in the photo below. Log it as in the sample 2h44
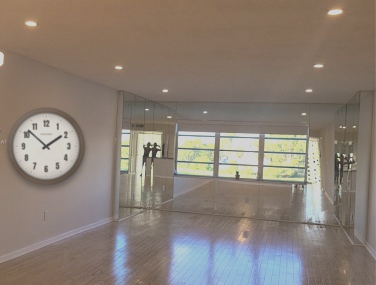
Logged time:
1h52
